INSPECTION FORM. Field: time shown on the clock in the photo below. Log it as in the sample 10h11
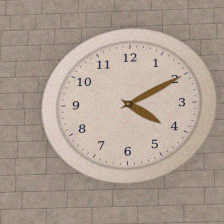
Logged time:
4h10
